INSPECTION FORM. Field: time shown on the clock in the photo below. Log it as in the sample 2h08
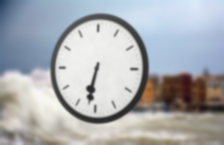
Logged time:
6h32
